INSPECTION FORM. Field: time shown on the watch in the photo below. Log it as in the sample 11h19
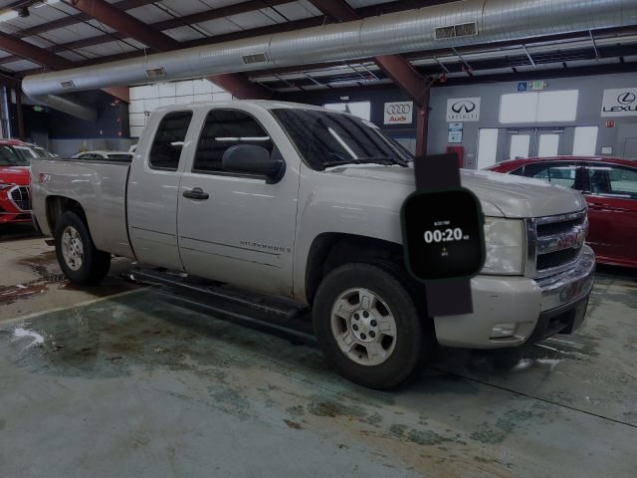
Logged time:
0h20
